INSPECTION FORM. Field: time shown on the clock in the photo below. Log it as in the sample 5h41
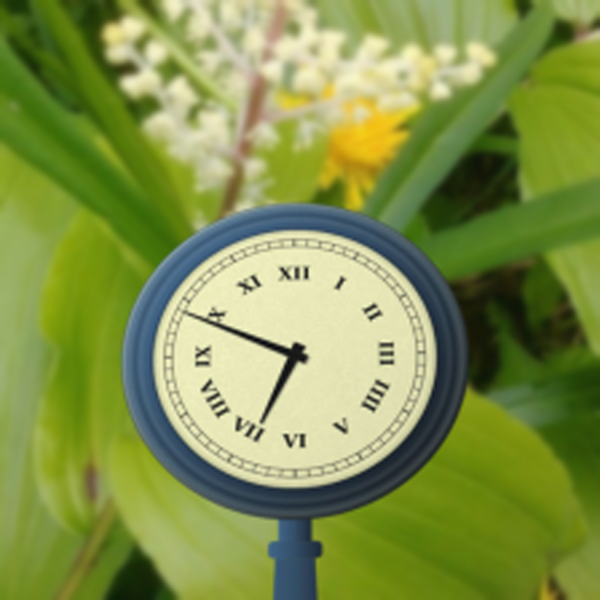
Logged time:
6h49
